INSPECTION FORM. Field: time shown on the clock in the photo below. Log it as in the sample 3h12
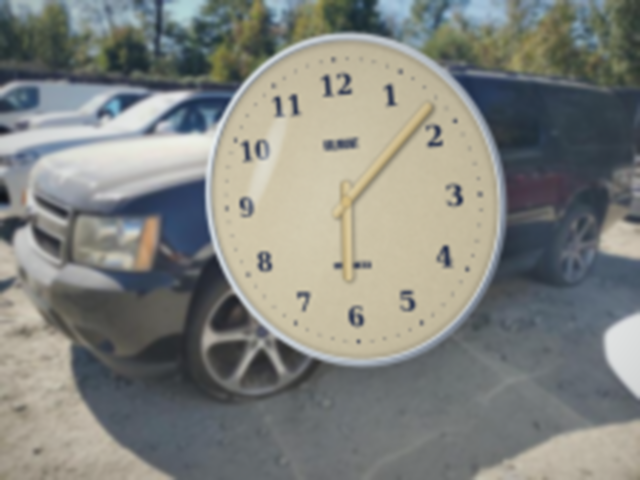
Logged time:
6h08
